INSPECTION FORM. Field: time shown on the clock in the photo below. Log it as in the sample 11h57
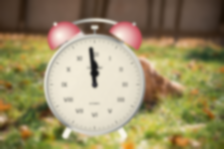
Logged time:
11h59
